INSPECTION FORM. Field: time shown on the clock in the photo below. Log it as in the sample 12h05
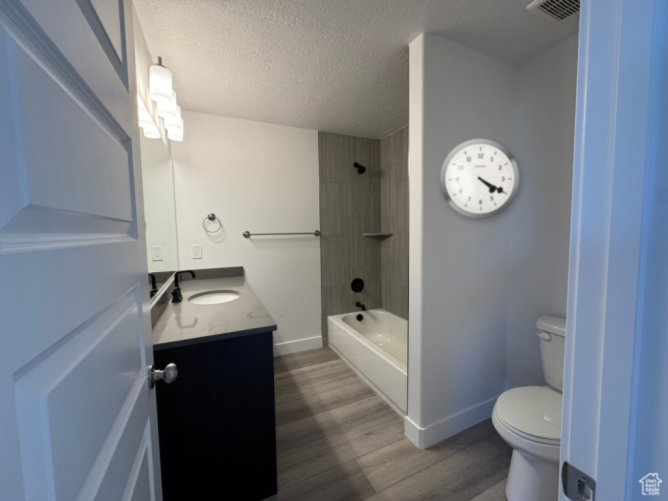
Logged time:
4h20
